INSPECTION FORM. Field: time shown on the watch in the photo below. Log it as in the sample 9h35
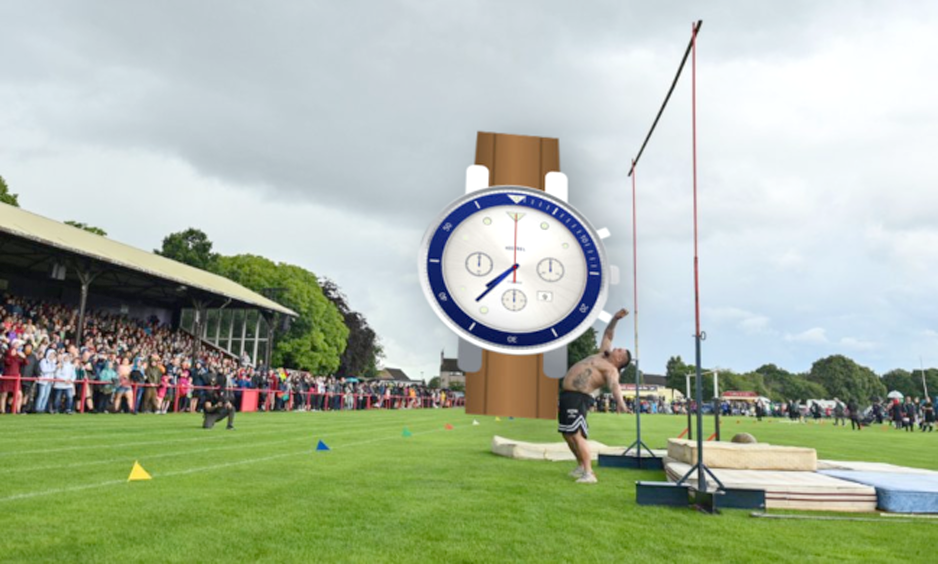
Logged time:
7h37
